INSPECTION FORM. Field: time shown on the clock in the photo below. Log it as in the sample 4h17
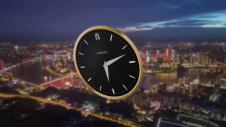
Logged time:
6h12
